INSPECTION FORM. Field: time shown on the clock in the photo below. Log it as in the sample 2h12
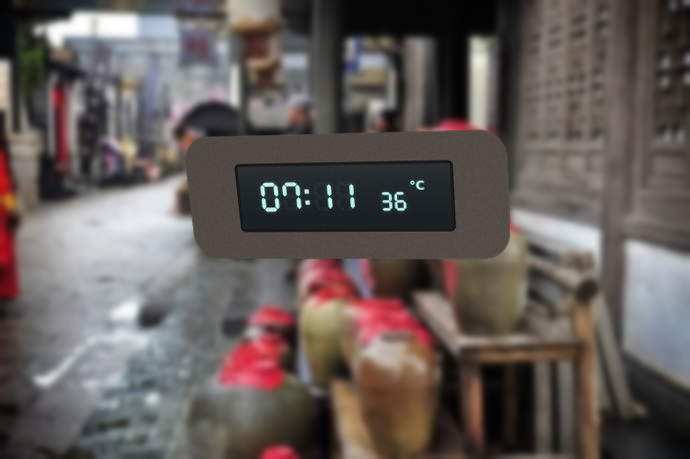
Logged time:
7h11
